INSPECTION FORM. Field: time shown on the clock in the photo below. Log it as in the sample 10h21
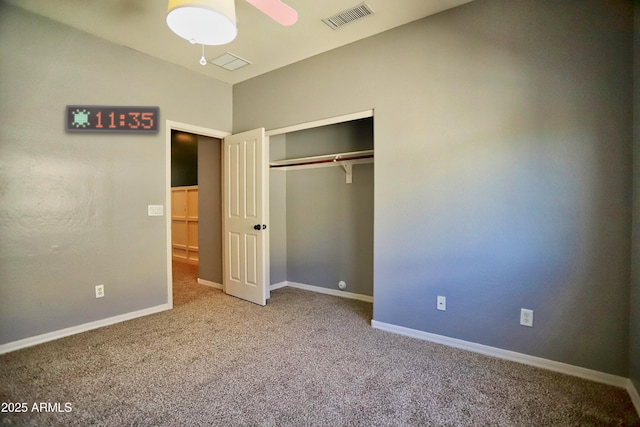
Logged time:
11h35
